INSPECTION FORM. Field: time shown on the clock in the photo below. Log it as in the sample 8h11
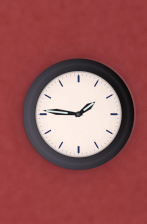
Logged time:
1h46
